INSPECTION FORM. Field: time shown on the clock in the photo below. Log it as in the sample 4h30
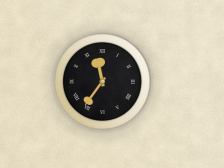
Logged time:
11h36
